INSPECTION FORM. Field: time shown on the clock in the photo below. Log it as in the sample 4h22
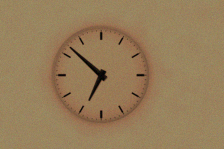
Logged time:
6h52
